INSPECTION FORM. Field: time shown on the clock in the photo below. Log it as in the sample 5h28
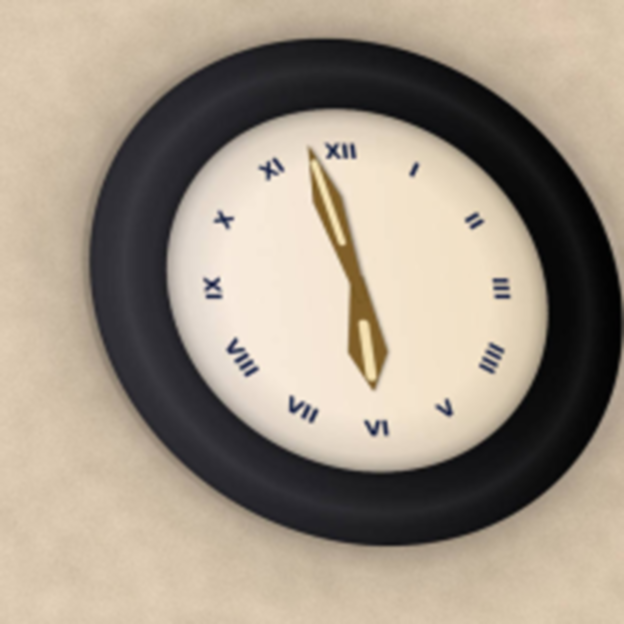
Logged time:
5h58
